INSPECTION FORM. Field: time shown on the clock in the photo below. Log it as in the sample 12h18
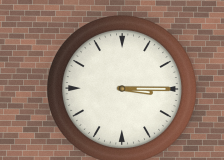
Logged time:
3h15
